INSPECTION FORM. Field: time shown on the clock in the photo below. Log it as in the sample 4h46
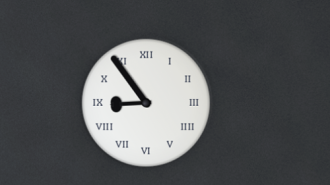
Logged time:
8h54
